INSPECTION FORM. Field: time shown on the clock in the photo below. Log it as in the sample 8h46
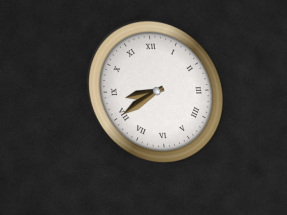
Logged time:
8h40
